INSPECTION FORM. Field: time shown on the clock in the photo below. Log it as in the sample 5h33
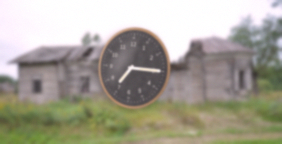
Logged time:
7h15
